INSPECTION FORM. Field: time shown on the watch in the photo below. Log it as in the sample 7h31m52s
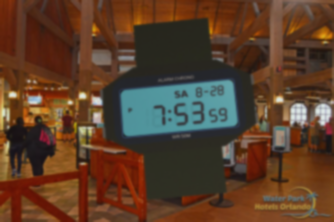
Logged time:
7h53m59s
